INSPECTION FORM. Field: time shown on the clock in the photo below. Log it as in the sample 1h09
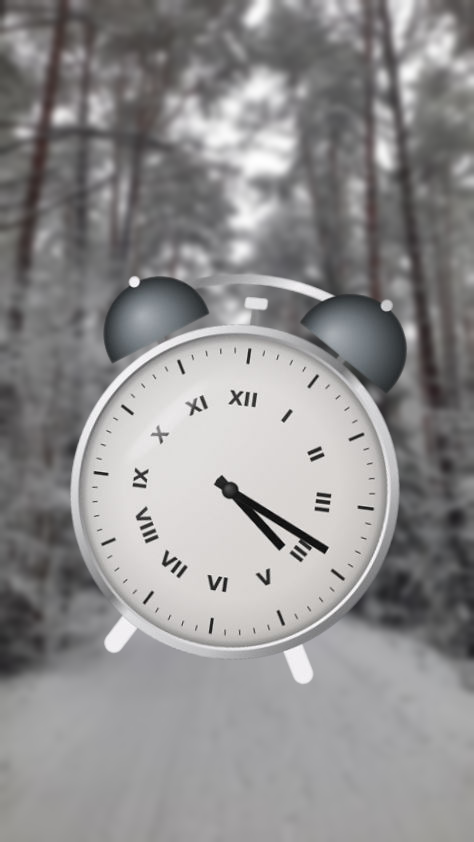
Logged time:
4h19
